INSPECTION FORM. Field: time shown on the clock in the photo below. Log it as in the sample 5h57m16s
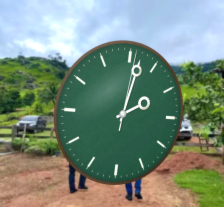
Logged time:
2h02m01s
